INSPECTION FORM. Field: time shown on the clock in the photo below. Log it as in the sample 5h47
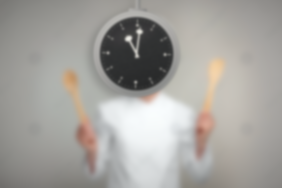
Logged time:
11h01
